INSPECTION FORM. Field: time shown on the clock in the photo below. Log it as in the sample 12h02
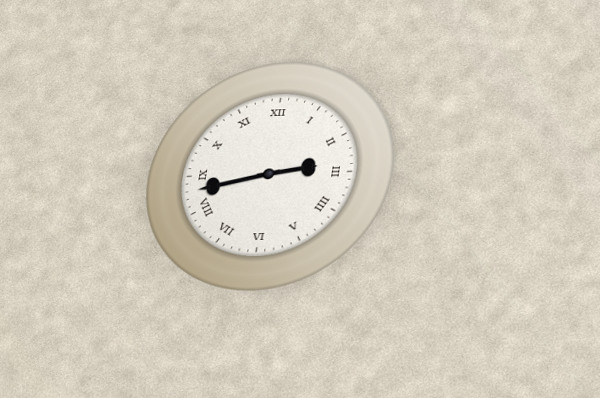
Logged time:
2h43
